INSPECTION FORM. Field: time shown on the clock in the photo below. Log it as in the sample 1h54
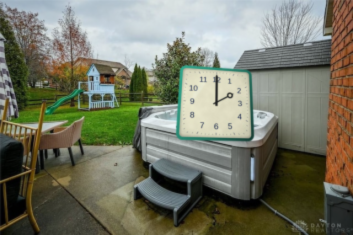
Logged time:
2h00
